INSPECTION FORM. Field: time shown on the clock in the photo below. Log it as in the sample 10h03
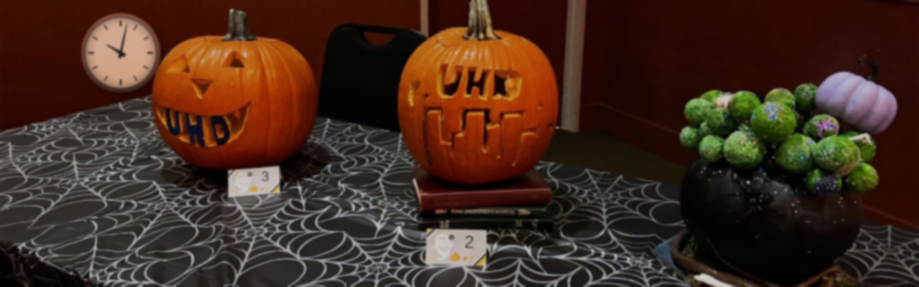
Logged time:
10h02
